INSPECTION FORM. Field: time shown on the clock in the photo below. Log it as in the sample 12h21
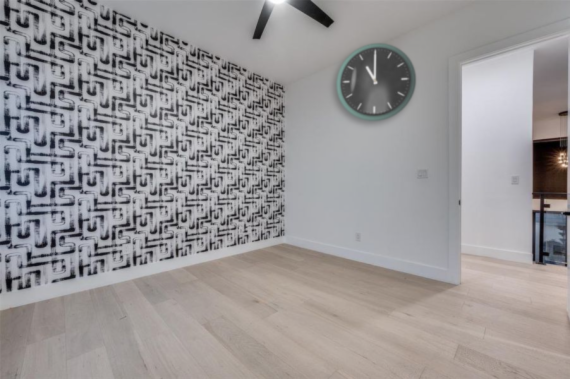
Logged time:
11h00
